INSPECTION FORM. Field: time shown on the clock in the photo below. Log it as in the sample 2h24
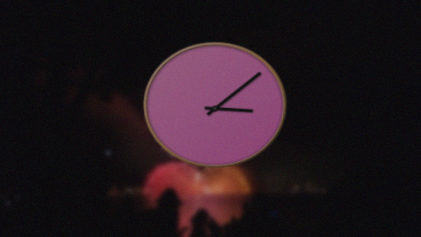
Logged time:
3h08
